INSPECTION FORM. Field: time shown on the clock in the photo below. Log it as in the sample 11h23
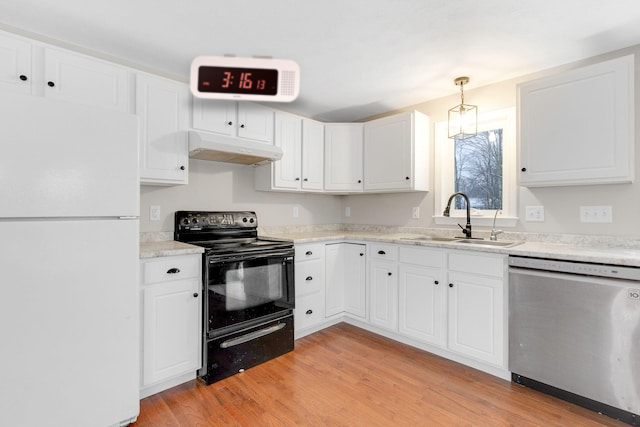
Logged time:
3h16
